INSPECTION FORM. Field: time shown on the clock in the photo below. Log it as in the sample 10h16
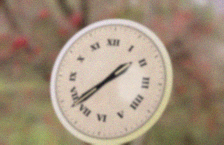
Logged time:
1h38
